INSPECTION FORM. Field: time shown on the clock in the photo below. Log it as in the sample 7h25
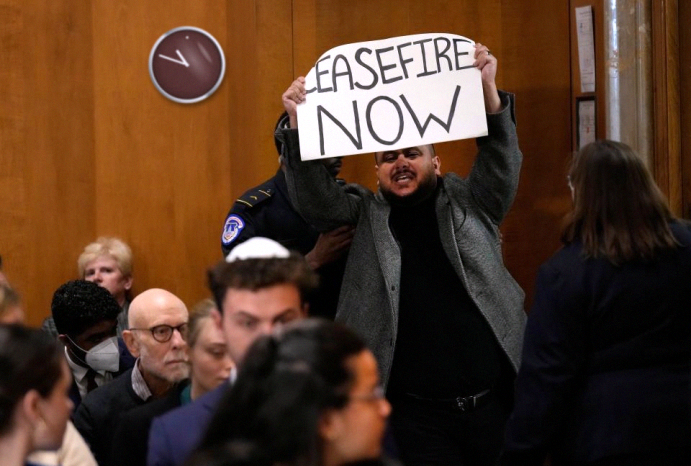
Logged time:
10h48
